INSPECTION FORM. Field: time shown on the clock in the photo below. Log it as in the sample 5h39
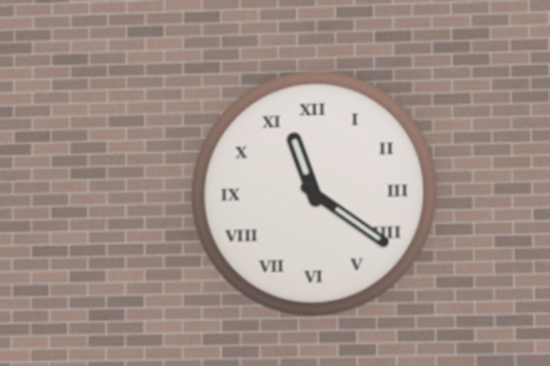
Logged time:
11h21
